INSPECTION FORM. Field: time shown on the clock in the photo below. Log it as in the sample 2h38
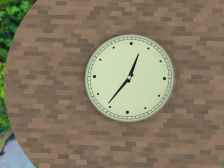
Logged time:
12h36
